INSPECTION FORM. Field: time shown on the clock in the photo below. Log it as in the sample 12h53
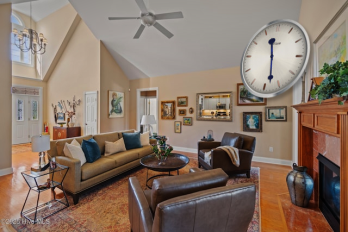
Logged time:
11h28
